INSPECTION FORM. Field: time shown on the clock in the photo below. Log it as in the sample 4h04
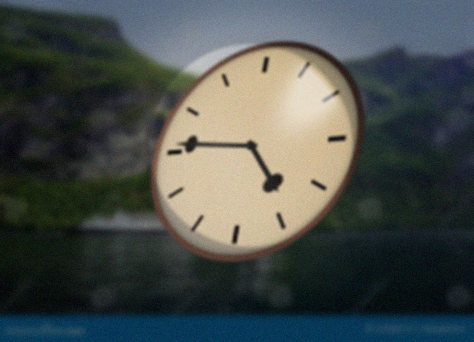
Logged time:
4h46
